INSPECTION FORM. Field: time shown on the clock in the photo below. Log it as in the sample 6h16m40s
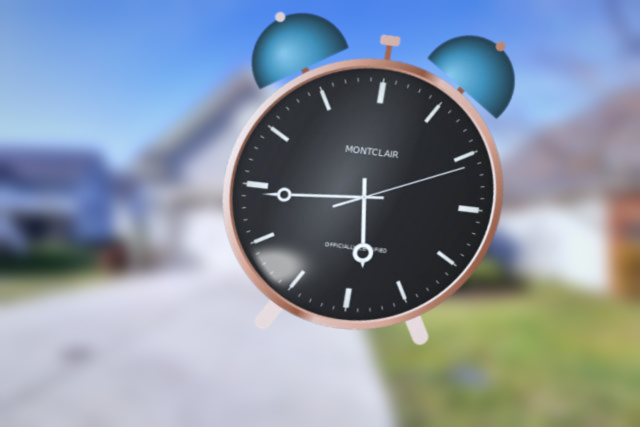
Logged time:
5h44m11s
